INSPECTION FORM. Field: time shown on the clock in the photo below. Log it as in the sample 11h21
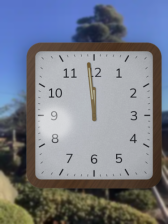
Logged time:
11h59
